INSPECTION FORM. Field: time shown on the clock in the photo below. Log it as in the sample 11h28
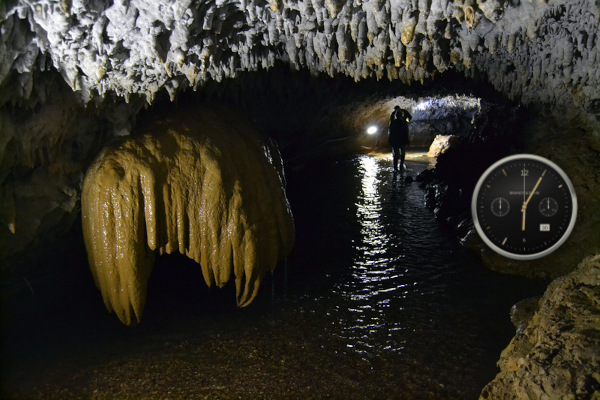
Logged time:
6h05
